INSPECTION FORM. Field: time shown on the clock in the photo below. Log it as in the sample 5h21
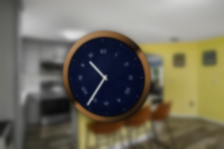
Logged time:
10h36
